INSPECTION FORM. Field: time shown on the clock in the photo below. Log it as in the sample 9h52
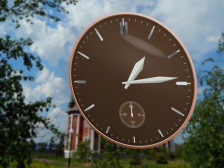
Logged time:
1h14
